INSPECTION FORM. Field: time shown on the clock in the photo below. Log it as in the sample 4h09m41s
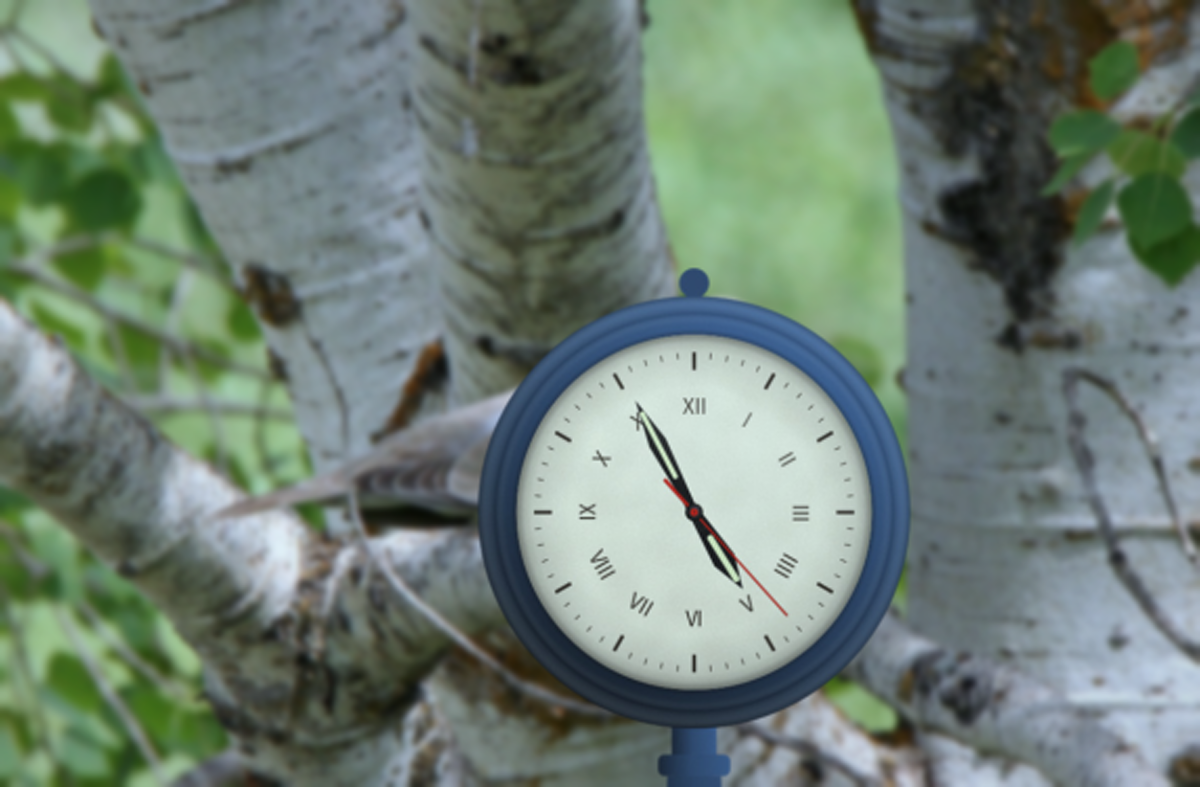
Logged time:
4h55m23s
